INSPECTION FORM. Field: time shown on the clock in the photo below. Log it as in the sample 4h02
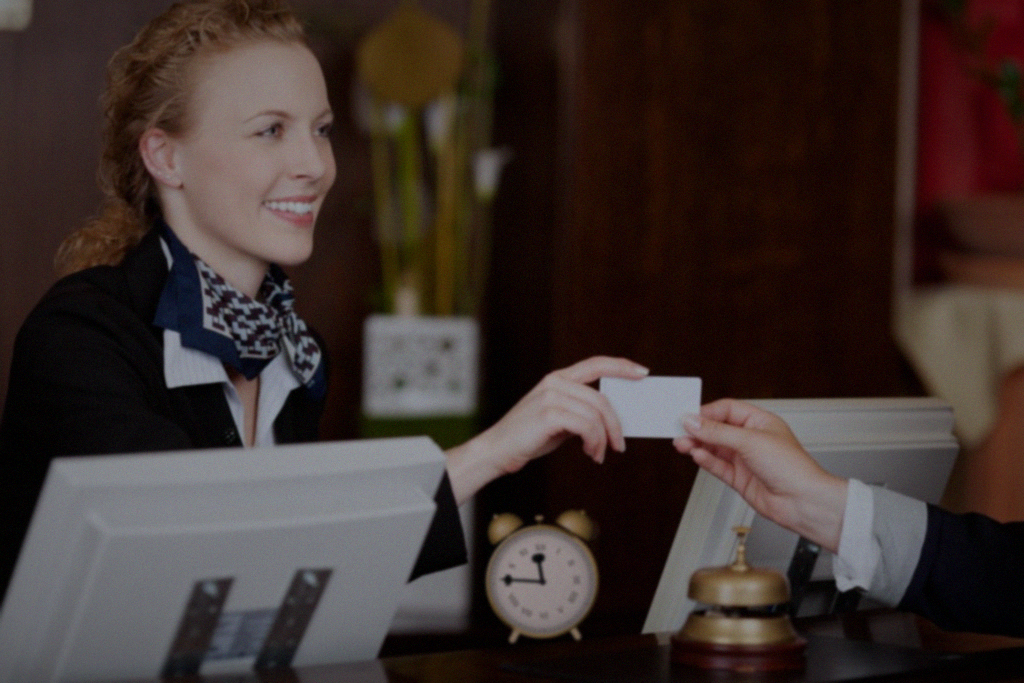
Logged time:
11h46
